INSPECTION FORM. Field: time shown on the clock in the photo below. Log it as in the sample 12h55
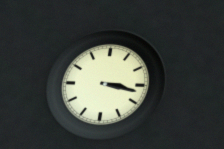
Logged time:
3h17
